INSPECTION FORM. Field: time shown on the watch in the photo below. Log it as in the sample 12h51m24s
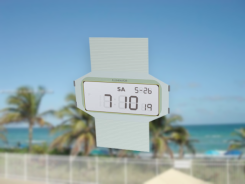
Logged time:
7h10m19s
